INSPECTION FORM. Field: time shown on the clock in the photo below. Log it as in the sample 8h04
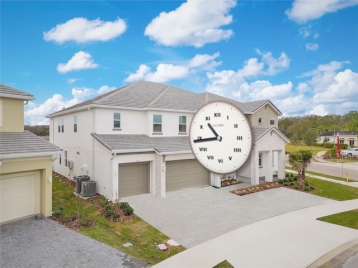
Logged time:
10h44
